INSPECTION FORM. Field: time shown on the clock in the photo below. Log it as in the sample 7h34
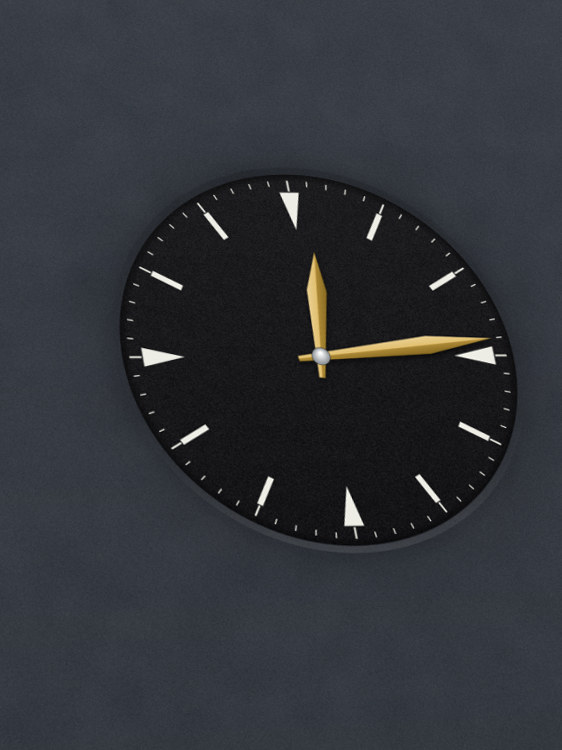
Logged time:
12h14
